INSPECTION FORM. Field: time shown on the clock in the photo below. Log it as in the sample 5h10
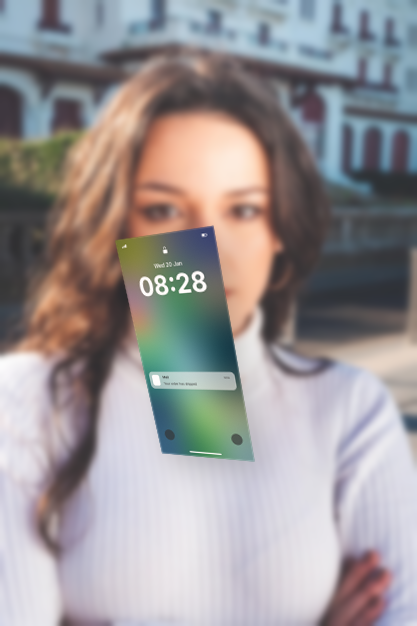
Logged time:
8h28
